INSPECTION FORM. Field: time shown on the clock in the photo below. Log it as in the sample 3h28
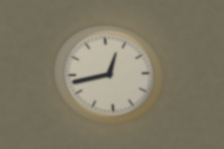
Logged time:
12h43
